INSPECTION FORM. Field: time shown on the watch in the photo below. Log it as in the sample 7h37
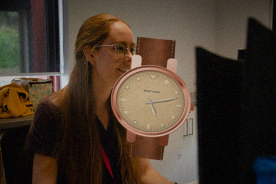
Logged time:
5h12
